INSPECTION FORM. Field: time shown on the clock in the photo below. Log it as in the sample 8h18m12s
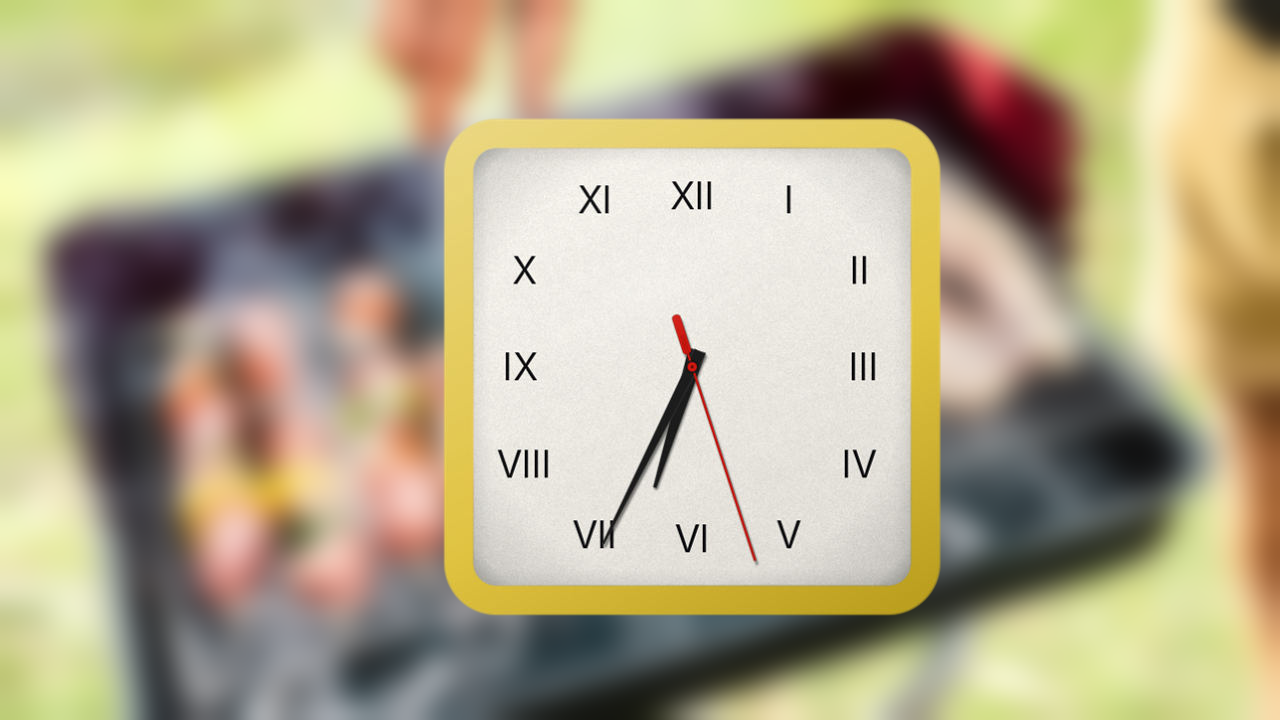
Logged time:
6h34m27s
